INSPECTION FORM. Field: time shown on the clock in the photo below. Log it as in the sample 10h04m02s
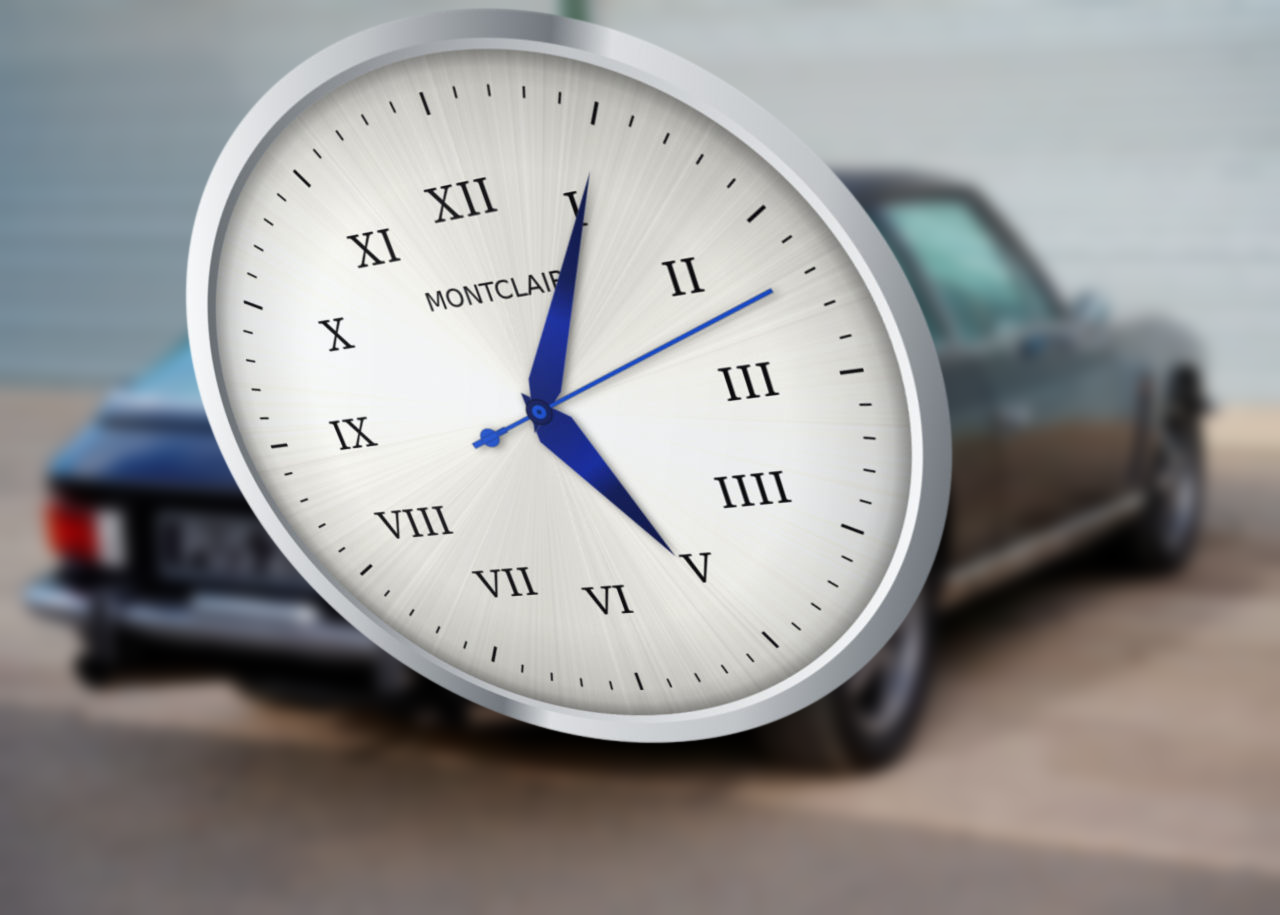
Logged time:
5h05m12s
